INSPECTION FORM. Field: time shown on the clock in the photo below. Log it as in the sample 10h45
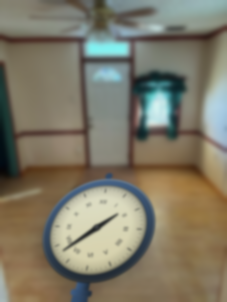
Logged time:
1h38
